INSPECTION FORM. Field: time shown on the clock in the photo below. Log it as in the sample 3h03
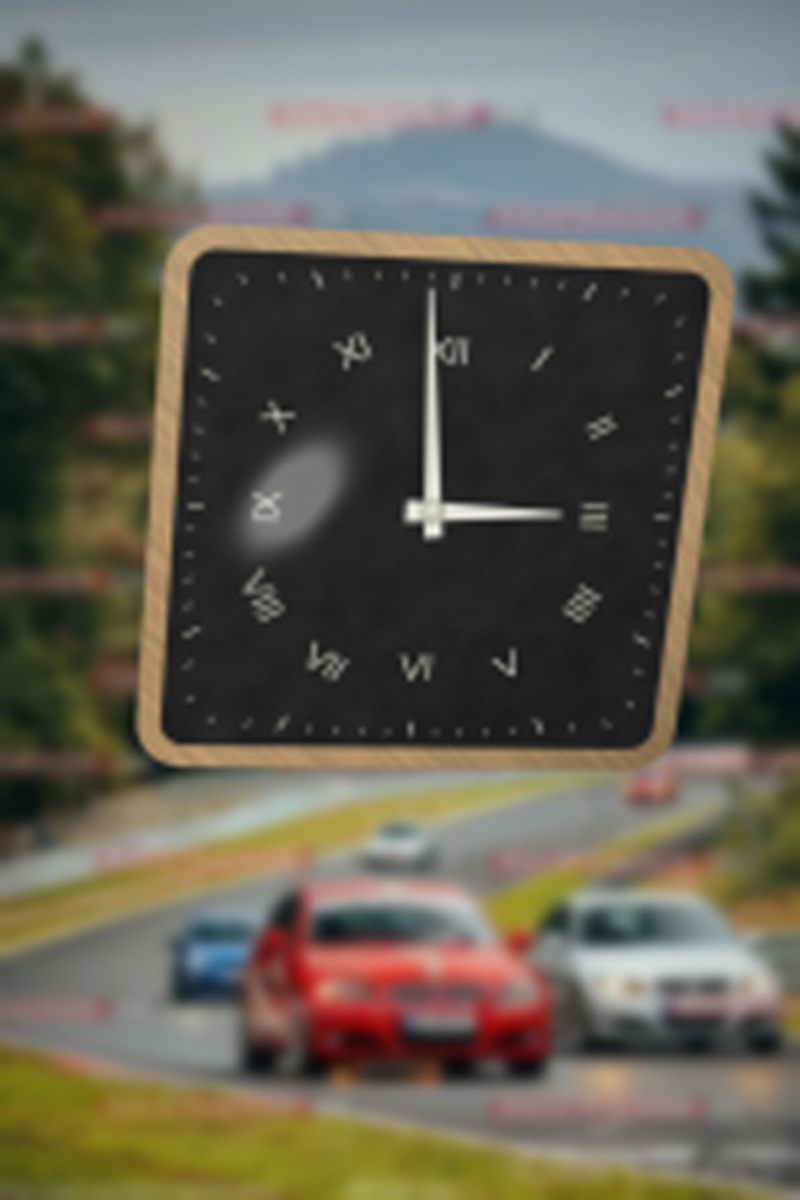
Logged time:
2h59
